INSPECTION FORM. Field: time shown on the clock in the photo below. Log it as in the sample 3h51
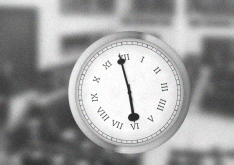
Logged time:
5h59
